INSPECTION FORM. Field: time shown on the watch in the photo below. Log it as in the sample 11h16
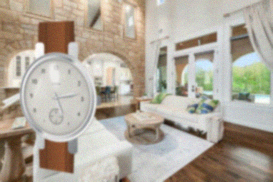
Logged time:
5h13
